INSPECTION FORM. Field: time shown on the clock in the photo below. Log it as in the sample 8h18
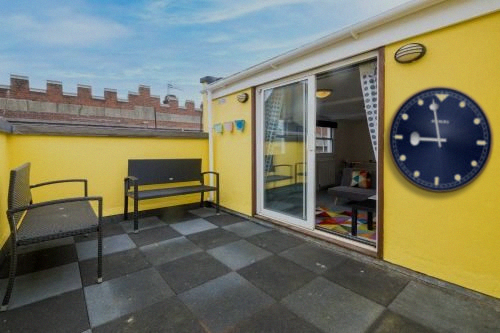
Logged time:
8h58
